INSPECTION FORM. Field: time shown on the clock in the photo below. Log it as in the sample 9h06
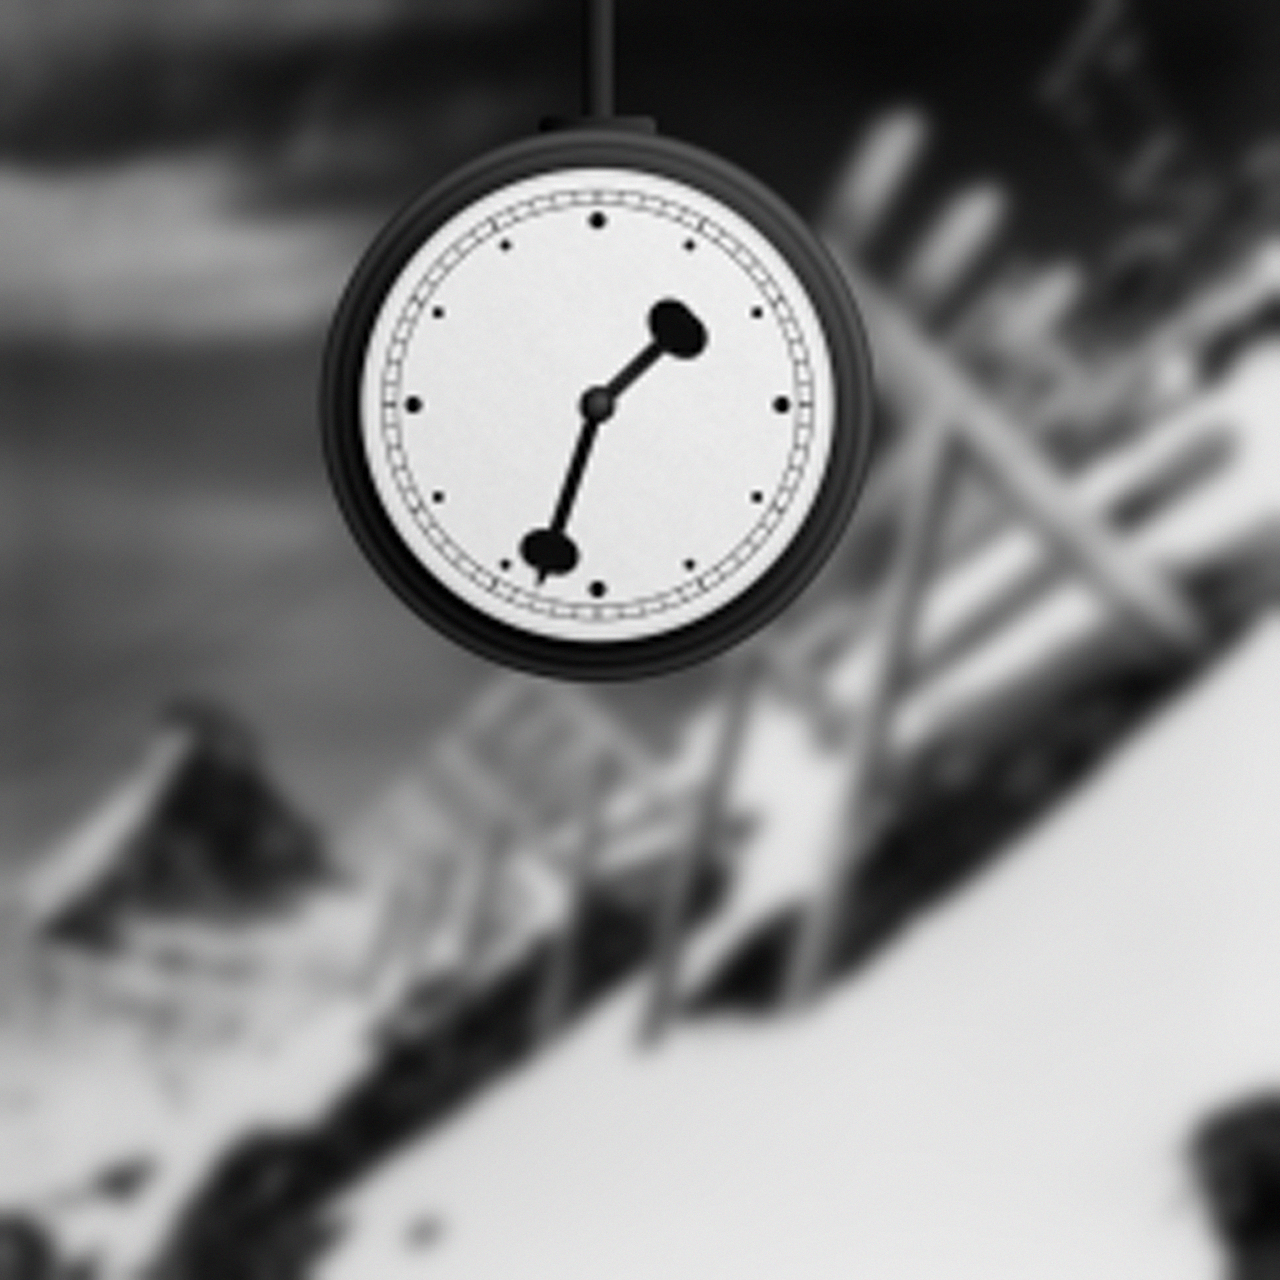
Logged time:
1h33
